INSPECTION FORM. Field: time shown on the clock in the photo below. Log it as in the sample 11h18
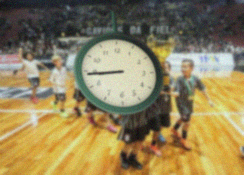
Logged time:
8h44
